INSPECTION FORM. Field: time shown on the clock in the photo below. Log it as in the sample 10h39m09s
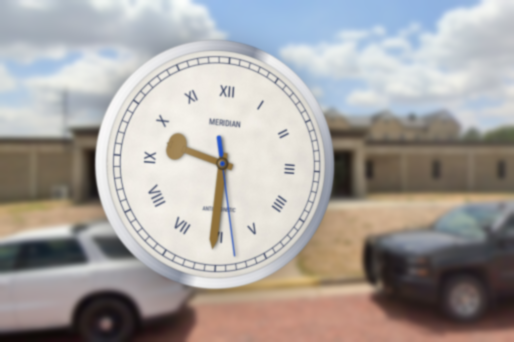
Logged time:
9h30m28s
